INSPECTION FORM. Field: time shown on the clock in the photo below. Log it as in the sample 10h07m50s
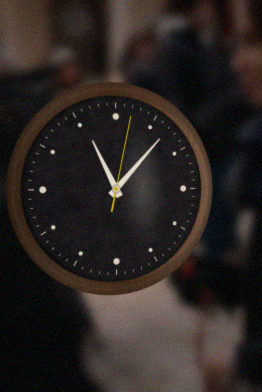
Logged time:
11h07m02s
